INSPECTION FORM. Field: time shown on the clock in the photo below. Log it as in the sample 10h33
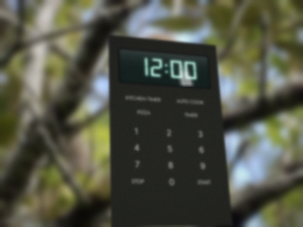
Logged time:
12h00
